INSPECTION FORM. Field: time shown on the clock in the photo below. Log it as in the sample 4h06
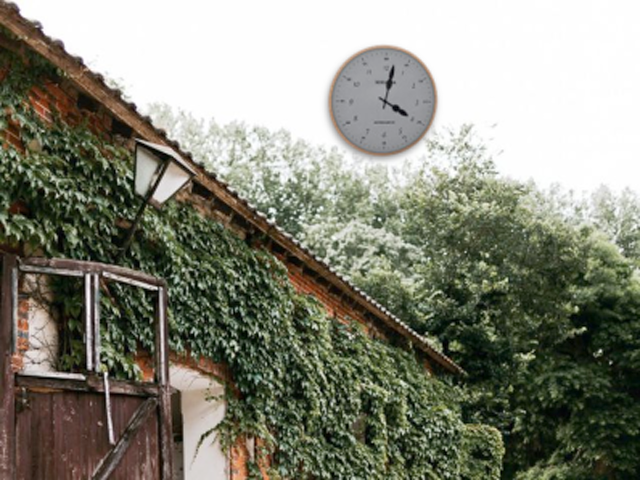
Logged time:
4h02
